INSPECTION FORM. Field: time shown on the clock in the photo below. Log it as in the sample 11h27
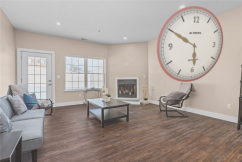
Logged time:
5h50
